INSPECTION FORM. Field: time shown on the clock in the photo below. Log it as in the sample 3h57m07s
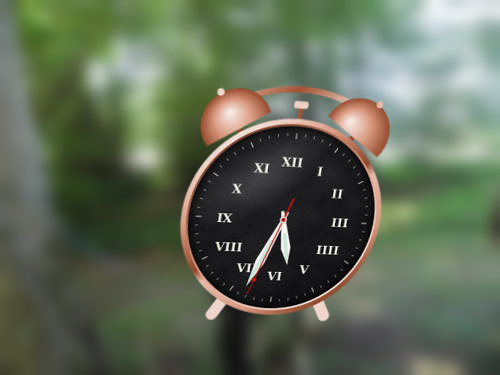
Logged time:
5h33m33s
